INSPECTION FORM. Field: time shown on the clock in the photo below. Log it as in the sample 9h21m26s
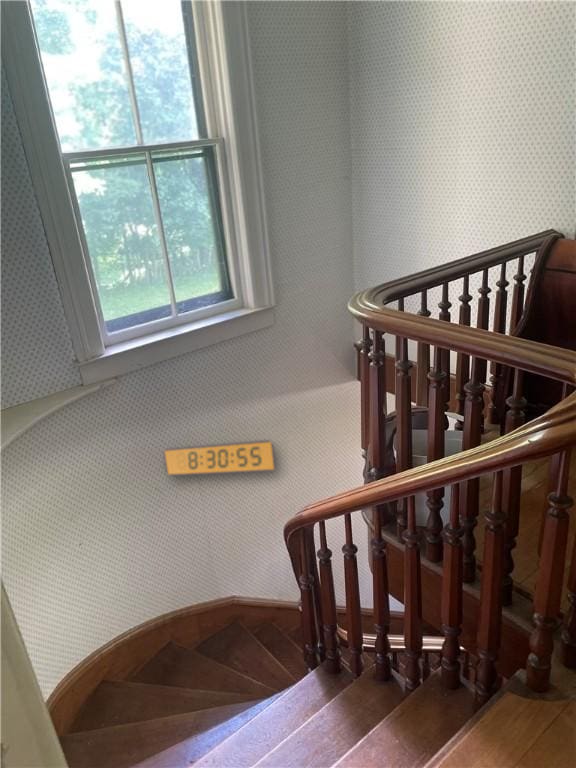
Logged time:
8h30m55s
